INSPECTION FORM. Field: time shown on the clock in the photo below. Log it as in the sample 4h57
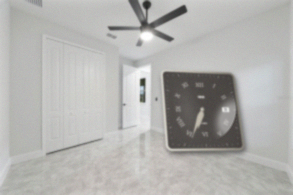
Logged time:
6h34
